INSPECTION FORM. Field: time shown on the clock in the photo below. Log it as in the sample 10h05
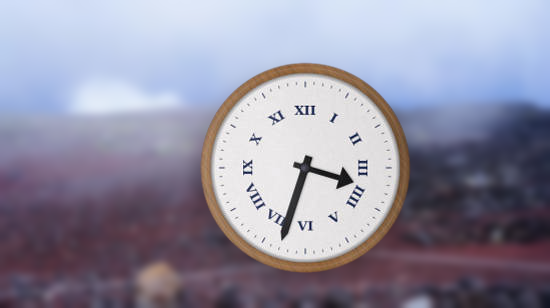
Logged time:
3h33
